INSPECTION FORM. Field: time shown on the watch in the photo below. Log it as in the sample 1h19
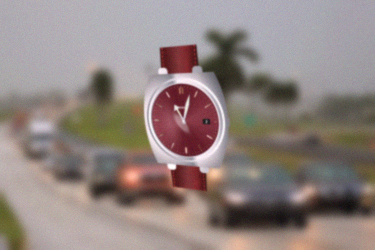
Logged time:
11h03
